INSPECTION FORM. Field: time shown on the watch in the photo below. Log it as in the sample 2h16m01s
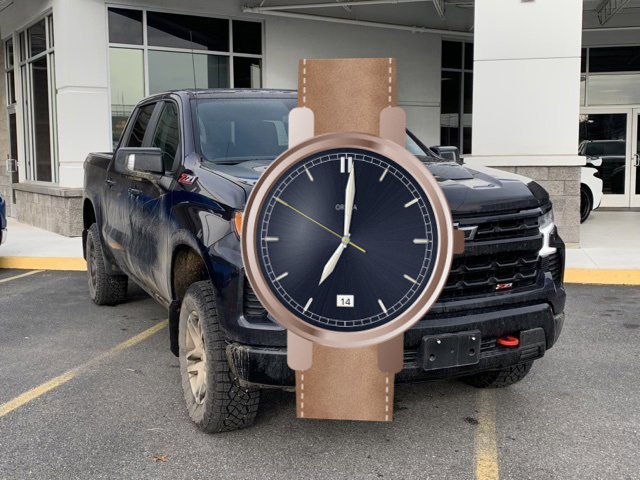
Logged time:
7h00m50s
